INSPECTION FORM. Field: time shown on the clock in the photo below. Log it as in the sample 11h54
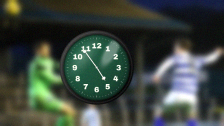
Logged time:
4h54
